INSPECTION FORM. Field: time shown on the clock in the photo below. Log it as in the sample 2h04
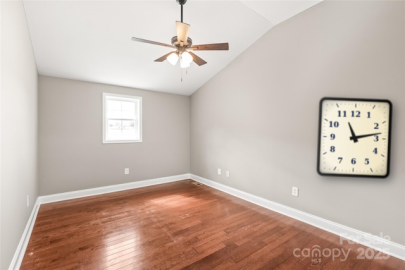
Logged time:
11h13
